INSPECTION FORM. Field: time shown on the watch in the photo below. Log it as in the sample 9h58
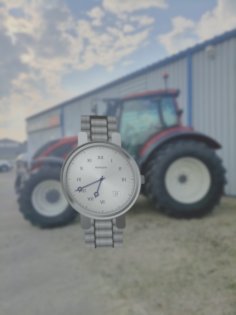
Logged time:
6h41
